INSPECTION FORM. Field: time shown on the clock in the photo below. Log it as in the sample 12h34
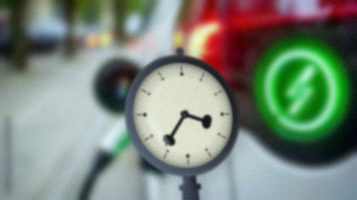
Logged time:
3h36
